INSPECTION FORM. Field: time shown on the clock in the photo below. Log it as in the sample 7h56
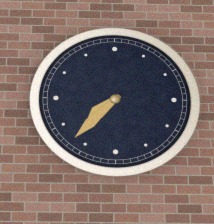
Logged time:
7h37
